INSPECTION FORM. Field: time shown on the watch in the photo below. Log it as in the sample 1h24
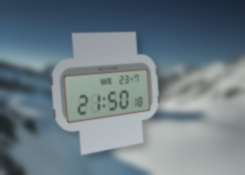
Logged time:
21h50
